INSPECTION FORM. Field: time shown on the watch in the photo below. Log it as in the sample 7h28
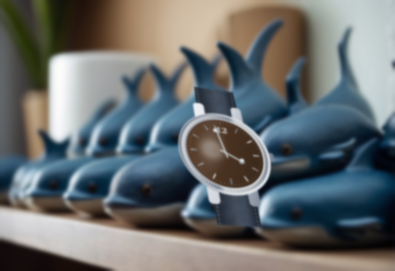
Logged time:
3h58
